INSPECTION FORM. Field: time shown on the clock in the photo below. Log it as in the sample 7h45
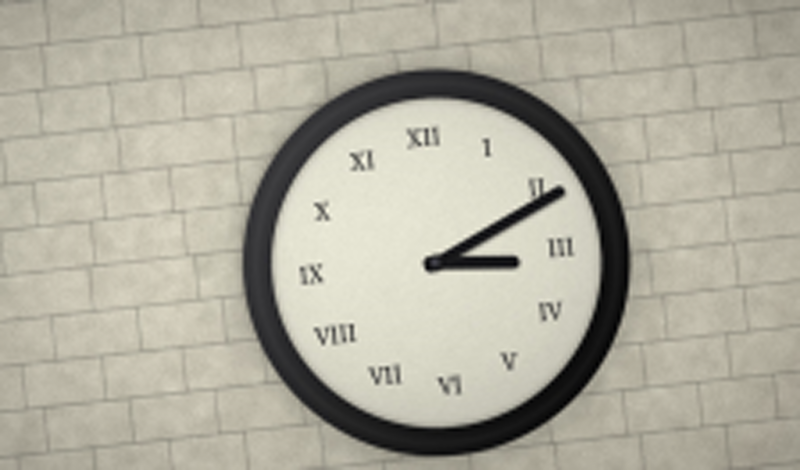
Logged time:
3h11
